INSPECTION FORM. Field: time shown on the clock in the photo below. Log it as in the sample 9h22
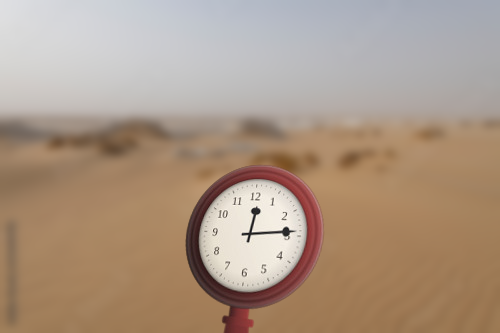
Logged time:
12h14
